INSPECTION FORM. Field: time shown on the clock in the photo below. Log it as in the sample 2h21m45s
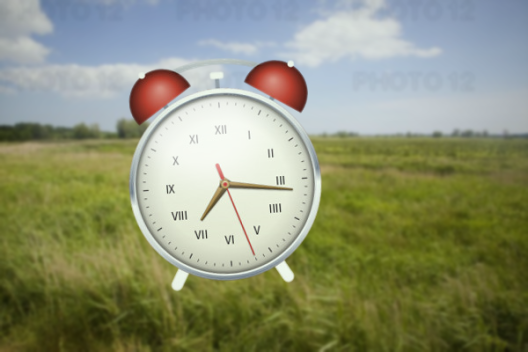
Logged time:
7h16m27s
